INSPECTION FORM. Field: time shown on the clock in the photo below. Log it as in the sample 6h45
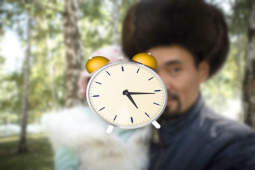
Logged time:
5h16
